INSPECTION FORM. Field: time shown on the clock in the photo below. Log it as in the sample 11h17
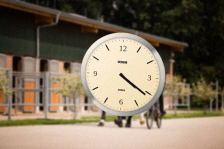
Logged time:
4h21
